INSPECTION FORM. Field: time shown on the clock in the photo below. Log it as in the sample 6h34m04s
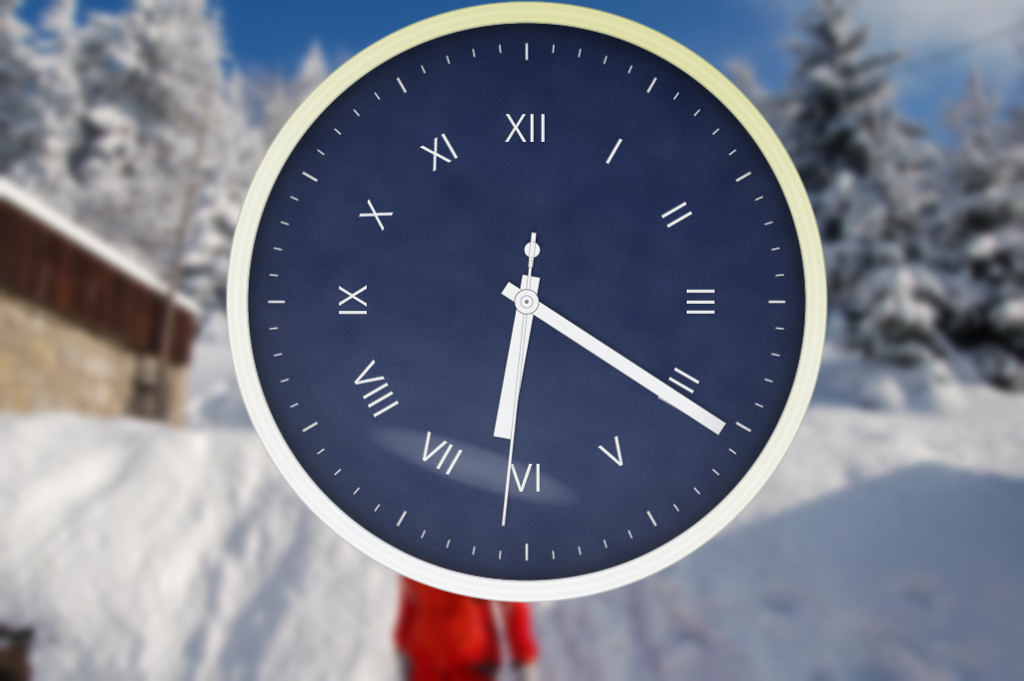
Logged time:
6h20m31s
